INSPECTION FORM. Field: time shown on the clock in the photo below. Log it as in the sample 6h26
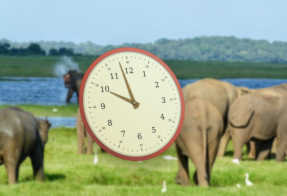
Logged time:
9h58
